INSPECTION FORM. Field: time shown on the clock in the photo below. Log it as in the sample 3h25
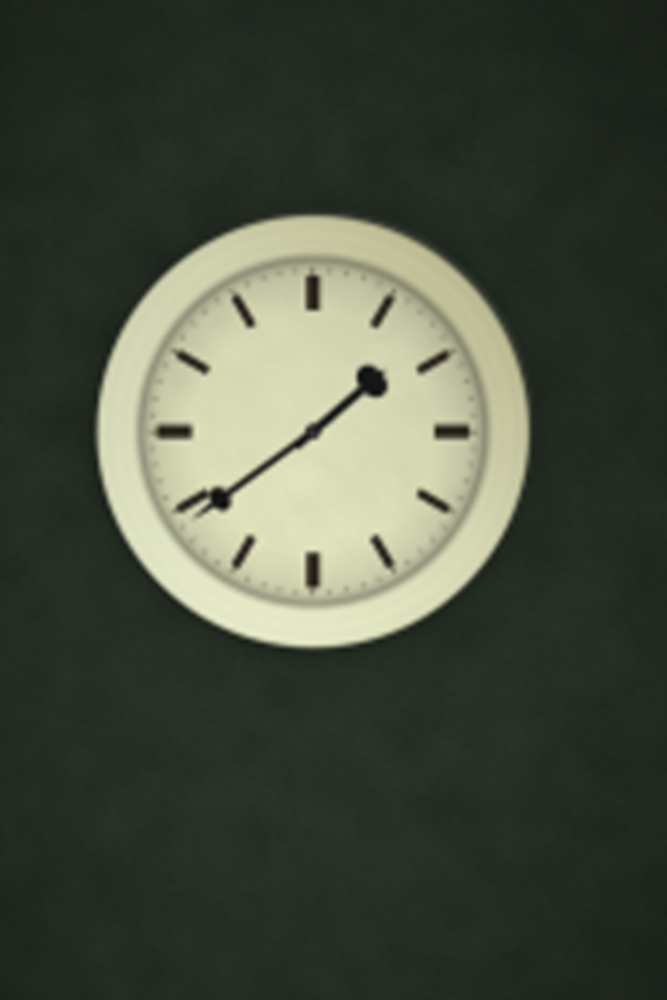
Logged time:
1h39
